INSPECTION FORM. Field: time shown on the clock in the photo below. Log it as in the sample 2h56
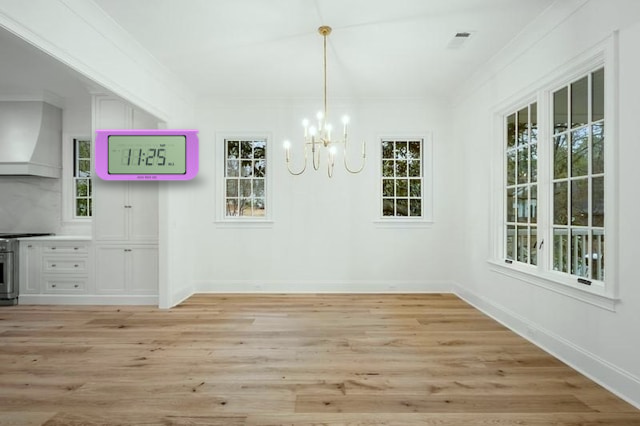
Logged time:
11h25
